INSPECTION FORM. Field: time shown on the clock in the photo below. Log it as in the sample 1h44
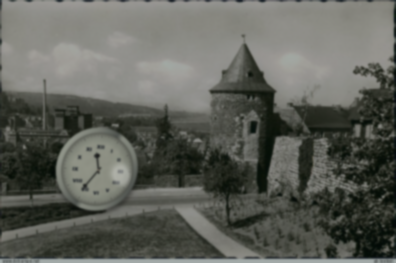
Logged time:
11h36
